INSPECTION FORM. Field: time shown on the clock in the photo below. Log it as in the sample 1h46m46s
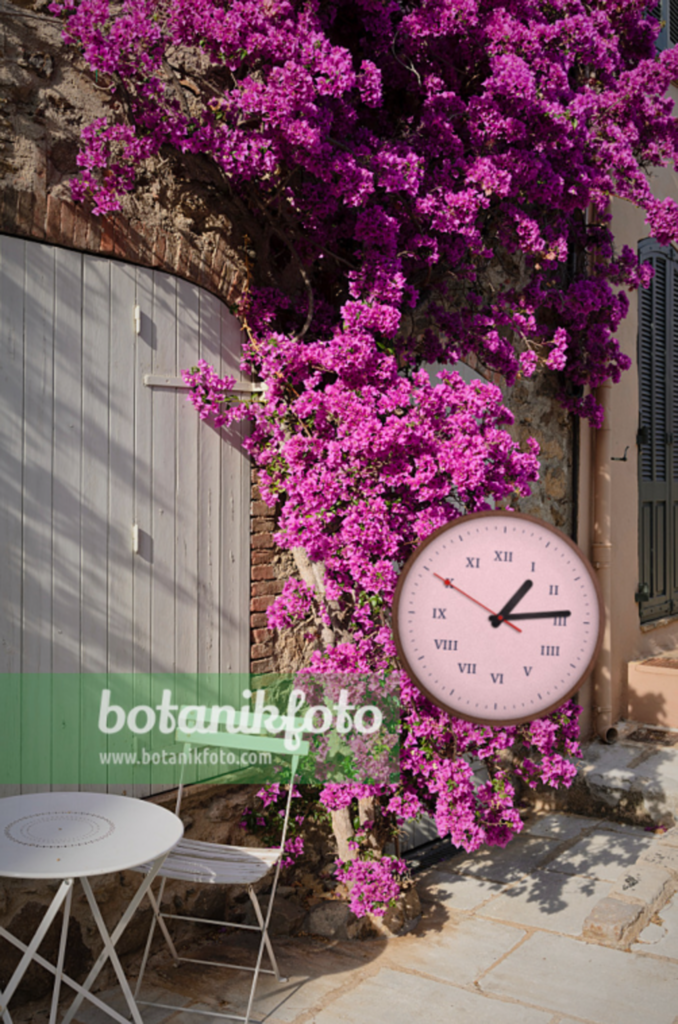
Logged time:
1h13m50s
